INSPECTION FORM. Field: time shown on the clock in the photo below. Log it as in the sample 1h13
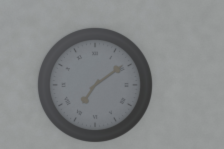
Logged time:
7h09
